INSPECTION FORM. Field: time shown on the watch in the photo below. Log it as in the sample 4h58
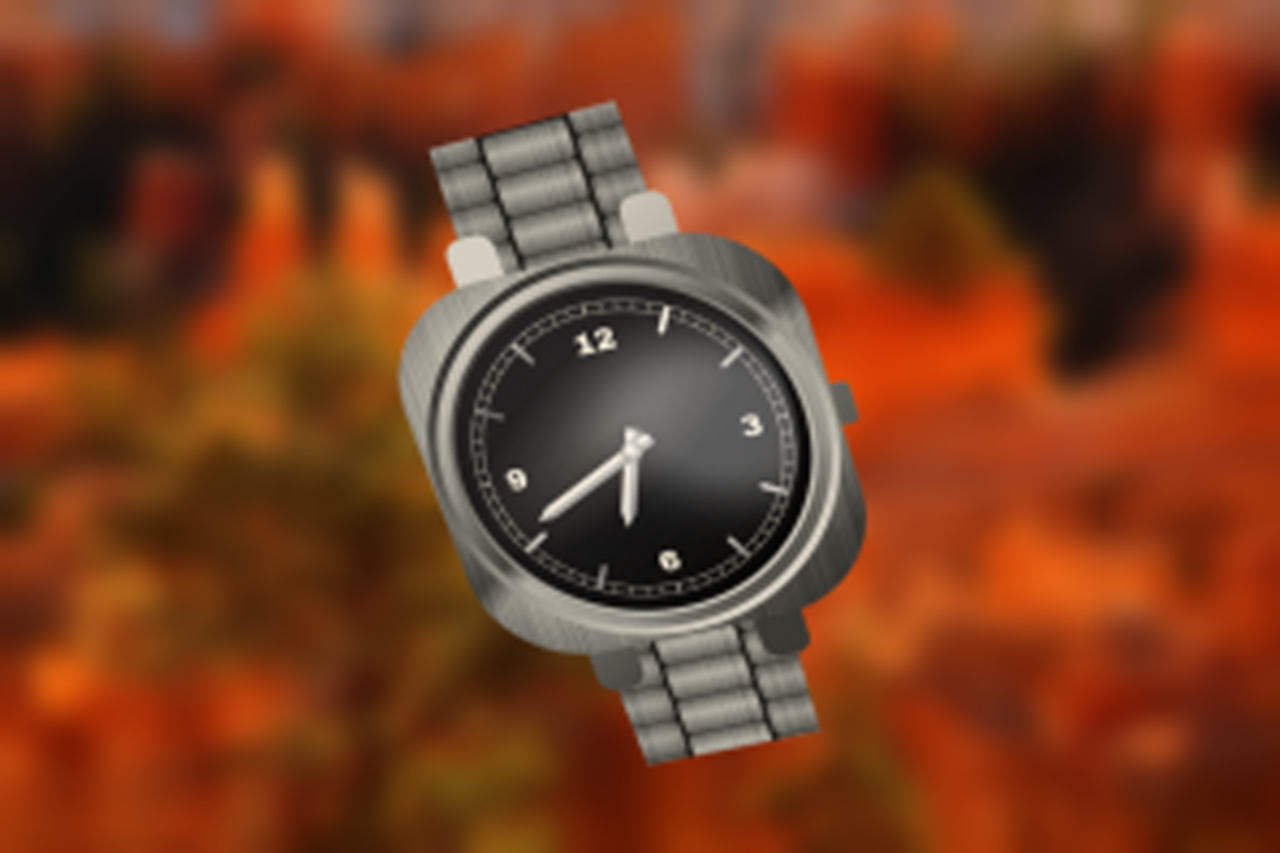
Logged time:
6h41
